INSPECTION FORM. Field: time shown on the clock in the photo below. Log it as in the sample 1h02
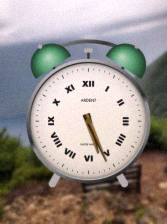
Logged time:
5h26
